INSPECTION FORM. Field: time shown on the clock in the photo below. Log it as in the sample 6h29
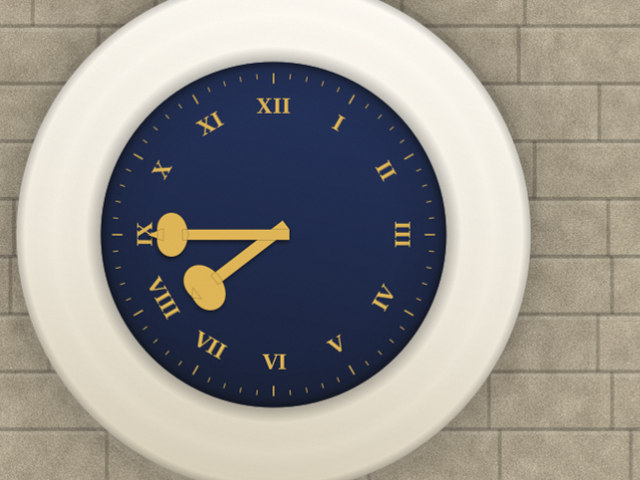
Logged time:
7h45
